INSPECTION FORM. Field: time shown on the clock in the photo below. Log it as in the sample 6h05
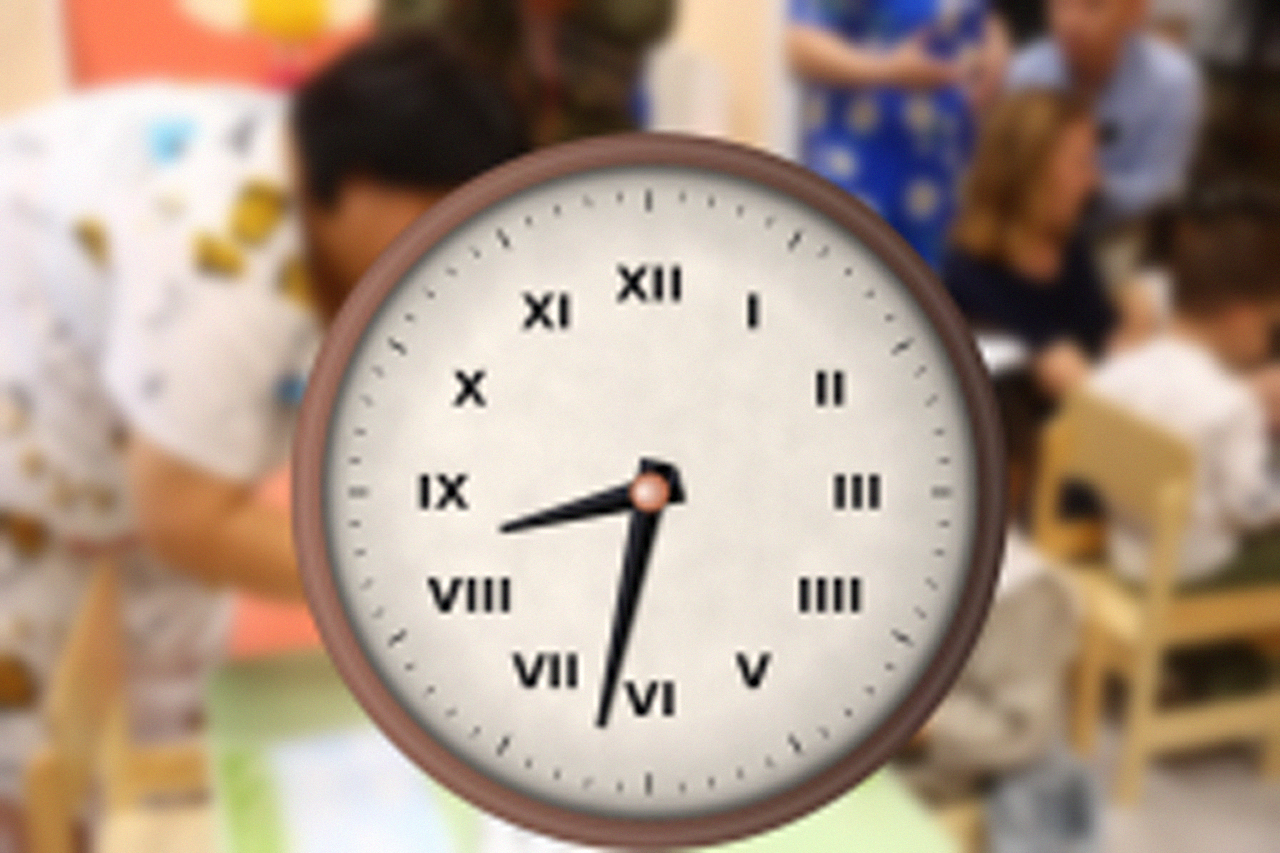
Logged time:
8h32
